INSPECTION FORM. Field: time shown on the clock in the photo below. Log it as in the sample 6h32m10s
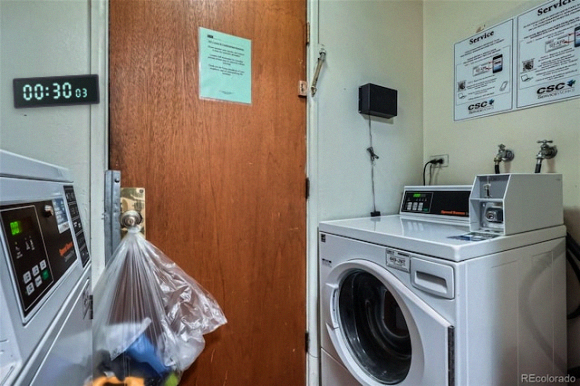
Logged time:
0h30m03s
